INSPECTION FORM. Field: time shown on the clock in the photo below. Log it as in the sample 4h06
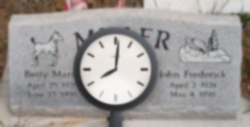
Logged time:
8h01
